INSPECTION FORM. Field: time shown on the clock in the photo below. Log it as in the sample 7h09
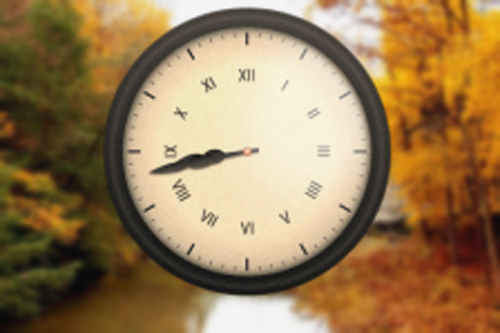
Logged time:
8h43
